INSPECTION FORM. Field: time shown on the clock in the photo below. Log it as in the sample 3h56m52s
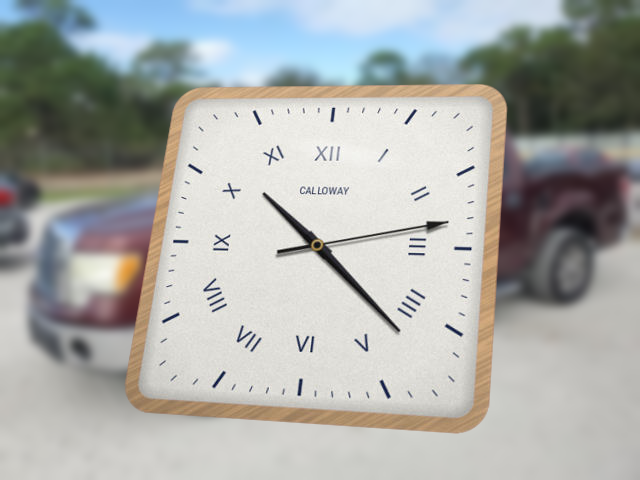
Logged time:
10h22m13s
